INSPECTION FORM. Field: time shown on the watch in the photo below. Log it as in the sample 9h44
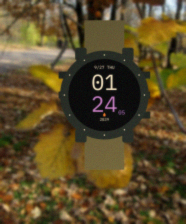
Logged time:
1h24
